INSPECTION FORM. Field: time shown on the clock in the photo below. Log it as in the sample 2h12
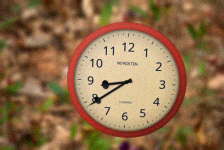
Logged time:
8h39
